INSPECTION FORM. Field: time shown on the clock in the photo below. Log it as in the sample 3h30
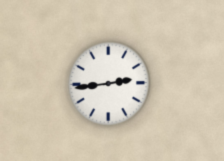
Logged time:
2h44
